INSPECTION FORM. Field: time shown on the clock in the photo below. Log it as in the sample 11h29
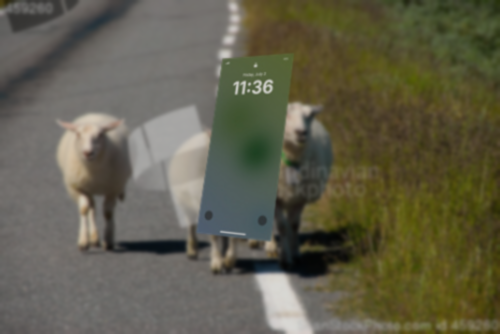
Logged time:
11h36
